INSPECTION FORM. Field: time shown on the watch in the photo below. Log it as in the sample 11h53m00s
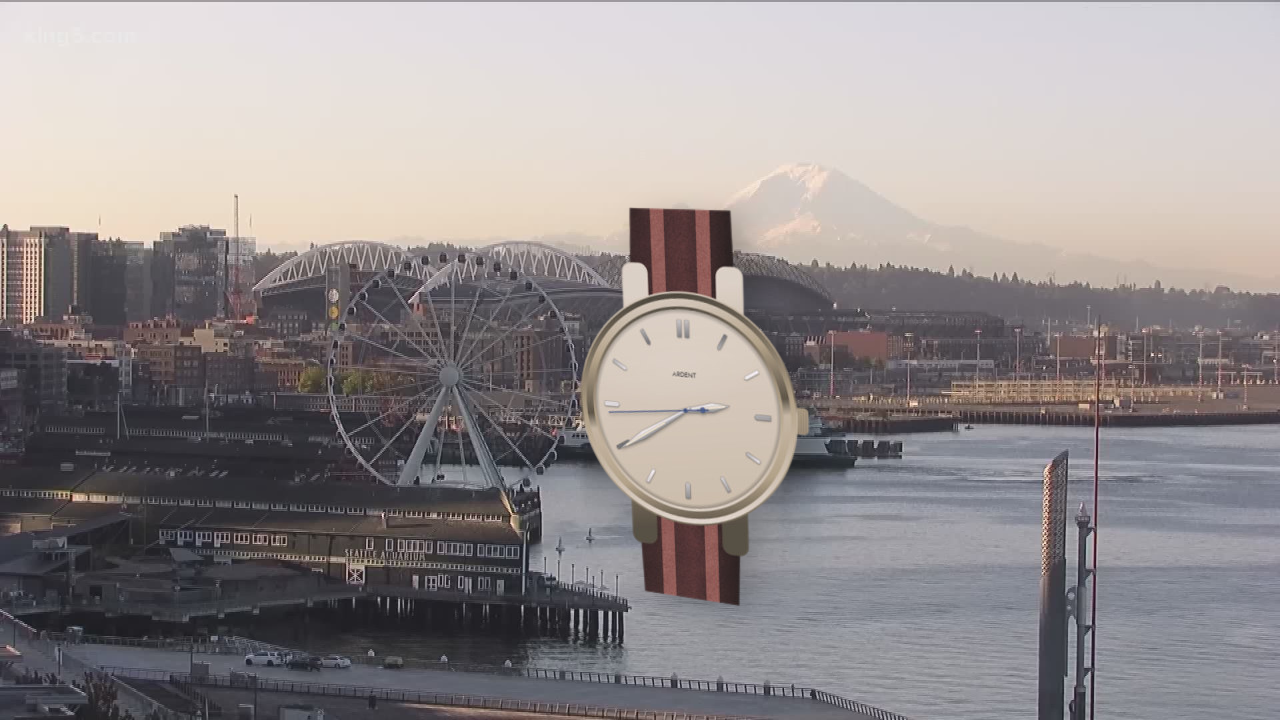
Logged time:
2h39m44s
